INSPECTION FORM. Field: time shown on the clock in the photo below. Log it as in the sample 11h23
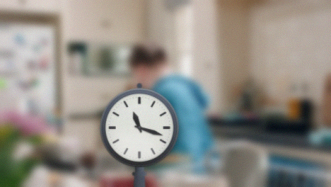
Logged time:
11h18
